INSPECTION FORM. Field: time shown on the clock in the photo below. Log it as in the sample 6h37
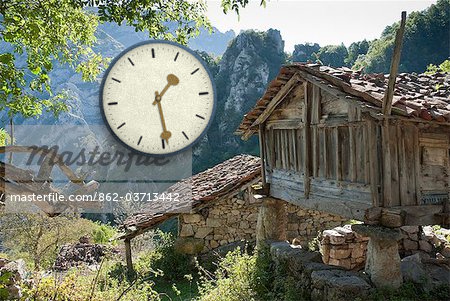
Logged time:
1h29
